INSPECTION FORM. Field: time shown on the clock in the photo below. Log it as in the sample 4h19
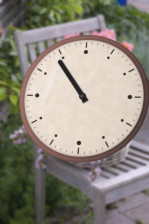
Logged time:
10h54
